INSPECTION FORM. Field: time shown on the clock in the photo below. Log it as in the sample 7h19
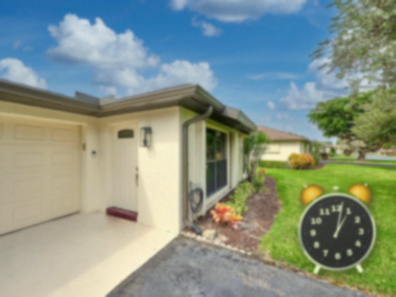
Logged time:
1h02
